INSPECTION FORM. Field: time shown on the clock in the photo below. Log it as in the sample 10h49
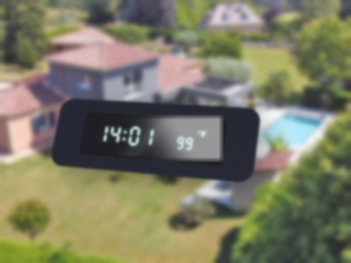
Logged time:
14h01
